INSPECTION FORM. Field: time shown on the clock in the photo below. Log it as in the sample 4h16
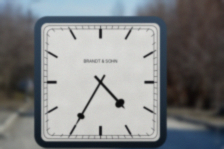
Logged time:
4h35
